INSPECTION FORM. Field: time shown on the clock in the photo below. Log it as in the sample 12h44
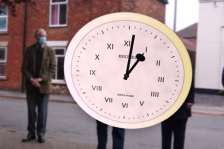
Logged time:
1h01
